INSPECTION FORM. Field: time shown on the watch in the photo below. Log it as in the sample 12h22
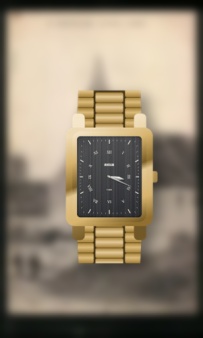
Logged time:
3h19
